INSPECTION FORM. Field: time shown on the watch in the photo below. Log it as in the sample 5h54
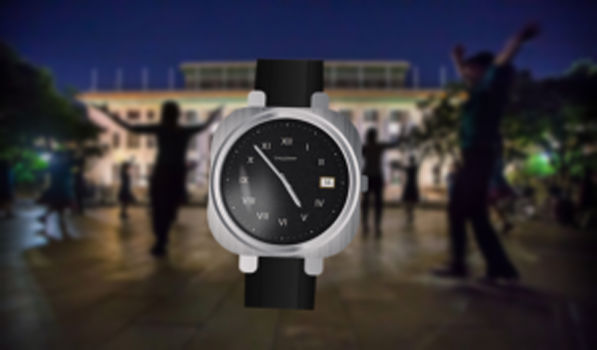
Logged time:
4h53
